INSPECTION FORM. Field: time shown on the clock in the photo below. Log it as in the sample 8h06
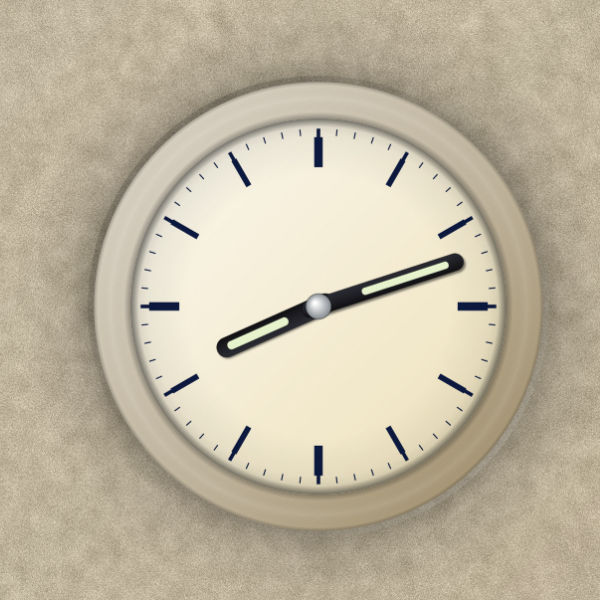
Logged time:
8h12
